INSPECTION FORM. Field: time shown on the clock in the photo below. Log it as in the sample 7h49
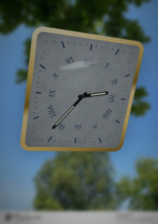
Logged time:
2h36
